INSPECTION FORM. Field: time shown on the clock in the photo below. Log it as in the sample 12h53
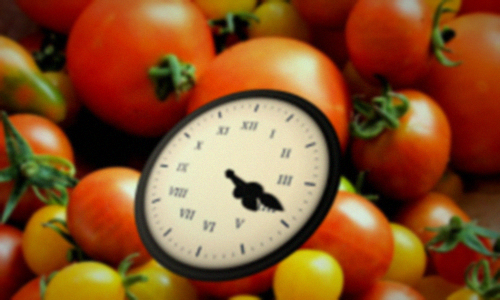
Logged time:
4h19
